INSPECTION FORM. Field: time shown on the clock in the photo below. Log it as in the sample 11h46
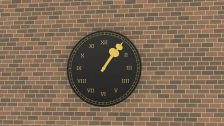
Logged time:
1h06
